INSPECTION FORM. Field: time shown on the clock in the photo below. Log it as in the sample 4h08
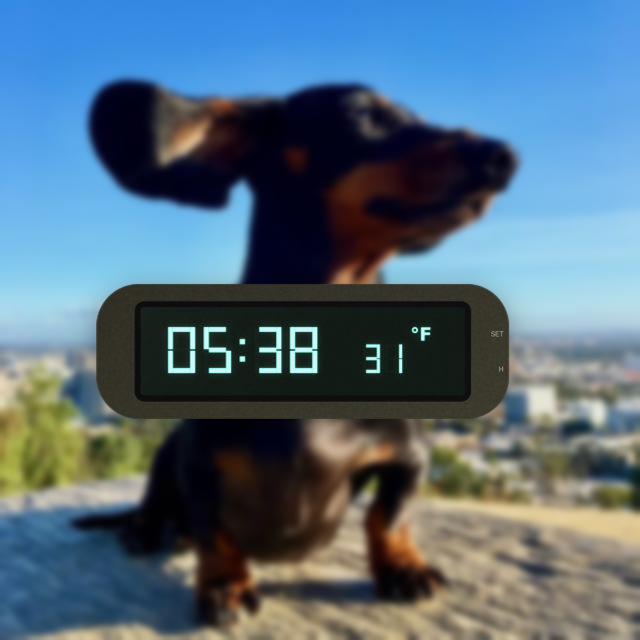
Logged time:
5h38
